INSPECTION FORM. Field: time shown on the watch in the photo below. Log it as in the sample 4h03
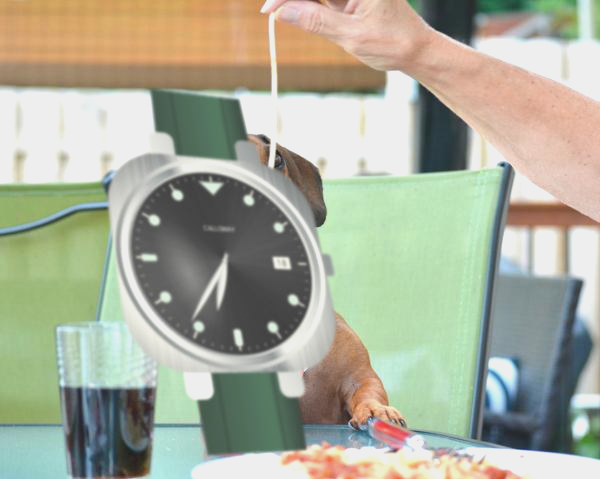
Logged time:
6h36
